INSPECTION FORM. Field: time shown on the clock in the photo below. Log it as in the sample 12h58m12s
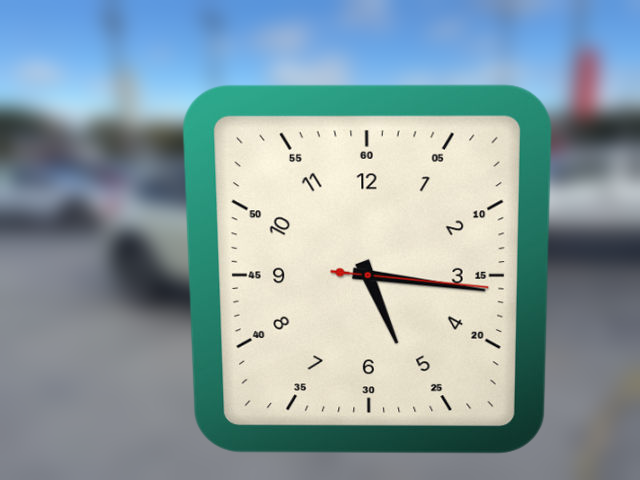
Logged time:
5h16m16s
